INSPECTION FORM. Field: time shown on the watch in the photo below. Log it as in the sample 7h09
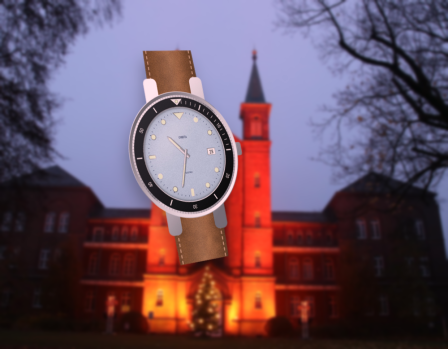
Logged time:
10h33
